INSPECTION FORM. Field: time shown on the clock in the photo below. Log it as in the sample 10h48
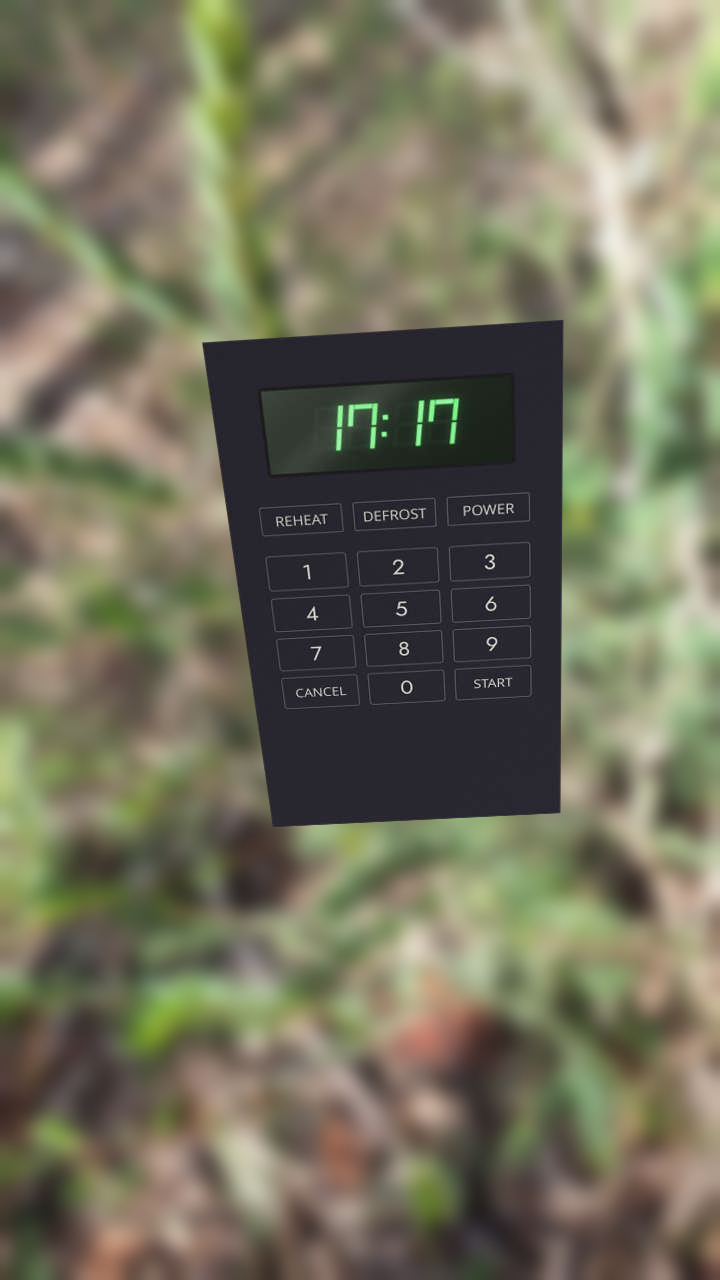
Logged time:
17h17
